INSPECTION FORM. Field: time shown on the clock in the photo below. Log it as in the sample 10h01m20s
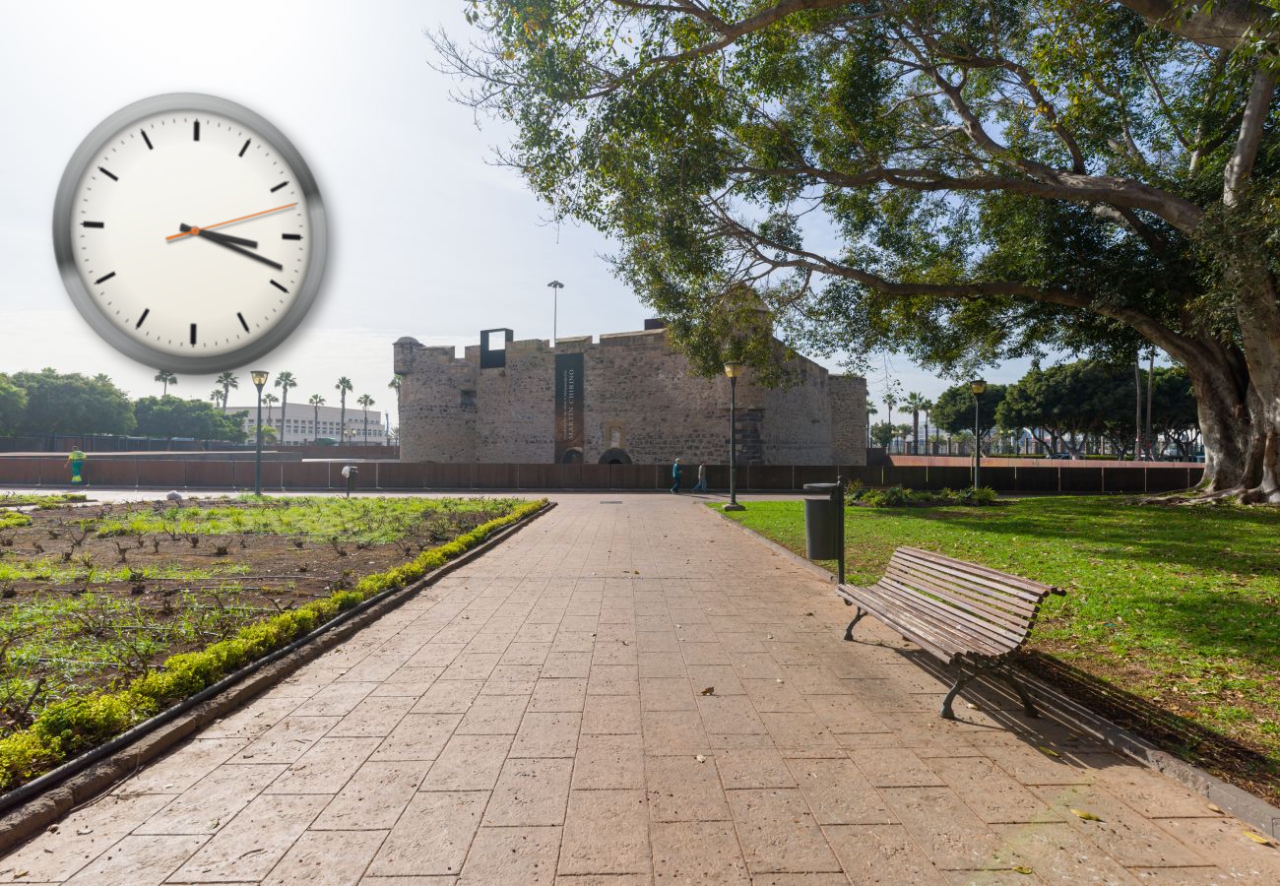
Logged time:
3h18m12s
